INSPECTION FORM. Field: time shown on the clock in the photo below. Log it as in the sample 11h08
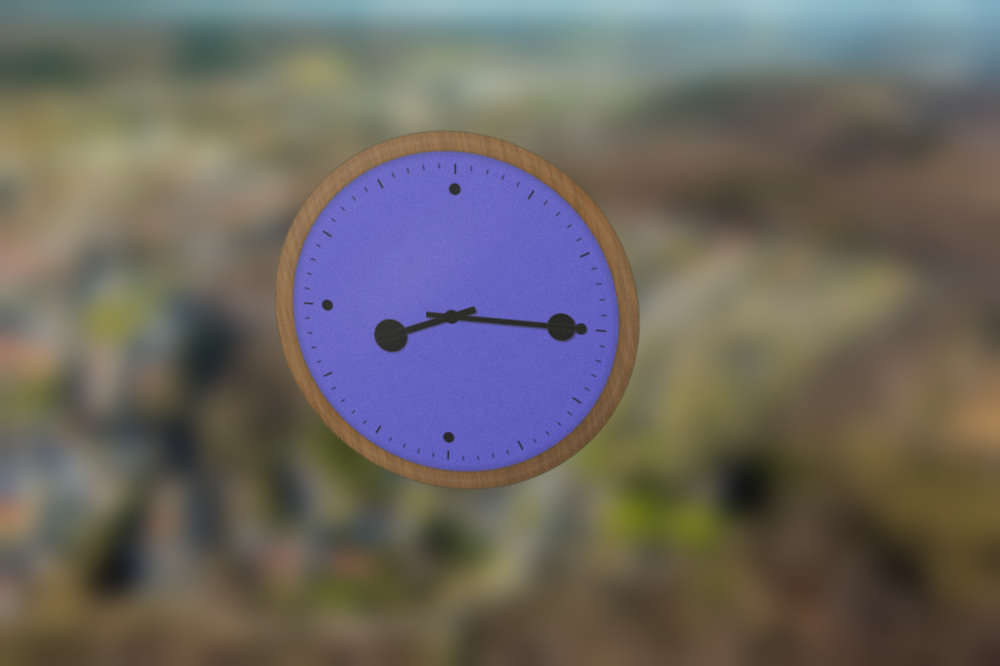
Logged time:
8h15
